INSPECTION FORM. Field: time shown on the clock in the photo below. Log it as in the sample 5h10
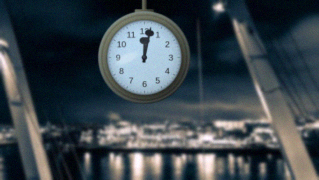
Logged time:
12h02
